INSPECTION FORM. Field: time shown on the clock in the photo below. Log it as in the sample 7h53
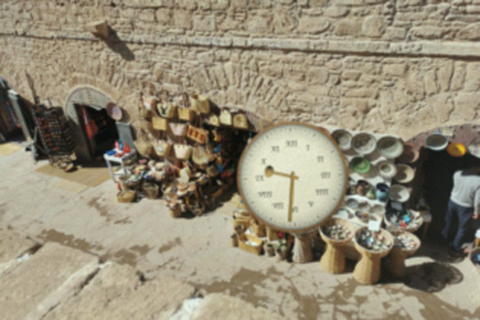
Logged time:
9h31
